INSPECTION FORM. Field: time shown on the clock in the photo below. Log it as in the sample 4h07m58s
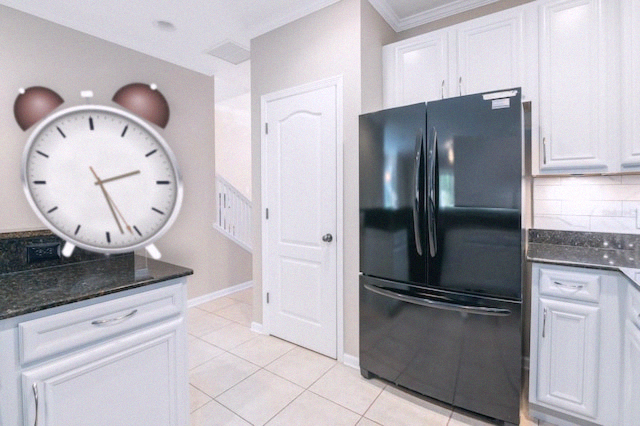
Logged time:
2h27m26s
